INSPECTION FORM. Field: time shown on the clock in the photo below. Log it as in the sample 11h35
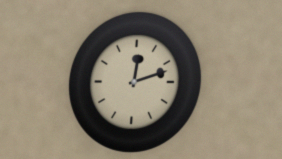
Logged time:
12h12
